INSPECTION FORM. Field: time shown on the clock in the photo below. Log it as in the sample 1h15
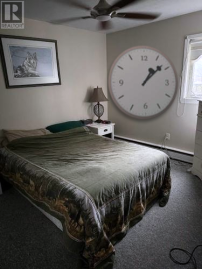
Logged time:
1h08
